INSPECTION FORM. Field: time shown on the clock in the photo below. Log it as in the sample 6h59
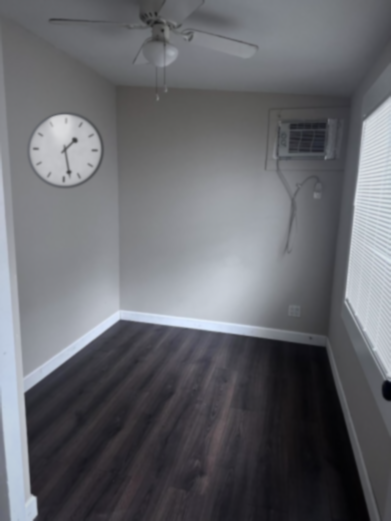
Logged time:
1h28
